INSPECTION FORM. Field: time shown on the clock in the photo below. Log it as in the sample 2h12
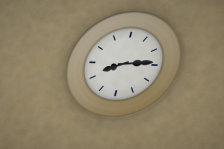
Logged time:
8h14
